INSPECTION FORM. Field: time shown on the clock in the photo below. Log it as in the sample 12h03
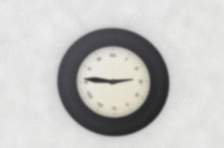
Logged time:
2h46
